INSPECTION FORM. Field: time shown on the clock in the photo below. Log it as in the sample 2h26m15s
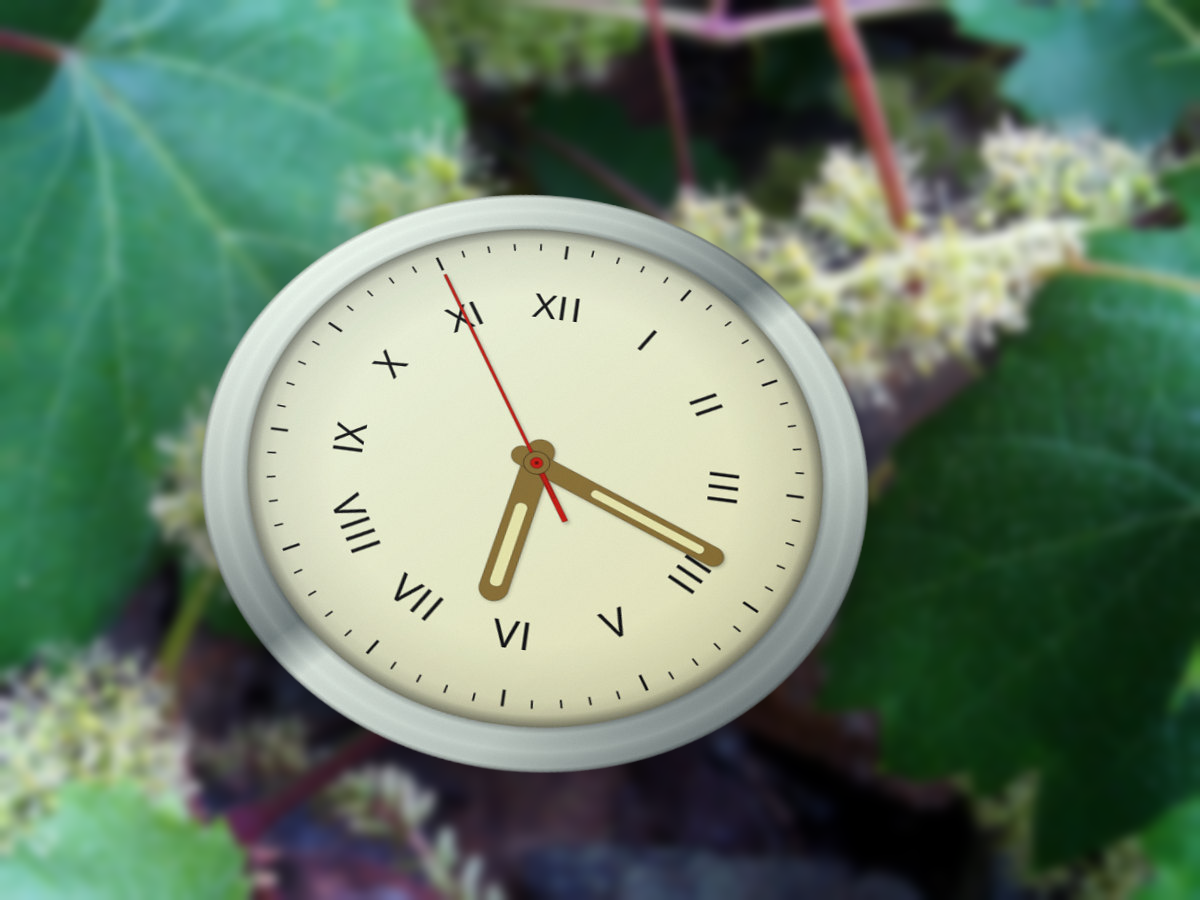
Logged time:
6h18m55s
